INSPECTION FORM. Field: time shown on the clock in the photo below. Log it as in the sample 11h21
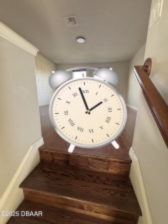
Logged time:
1h58
